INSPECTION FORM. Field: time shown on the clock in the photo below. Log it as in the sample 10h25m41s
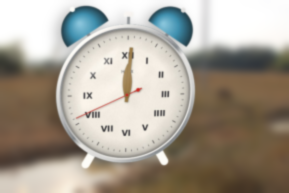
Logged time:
12h00m41s
